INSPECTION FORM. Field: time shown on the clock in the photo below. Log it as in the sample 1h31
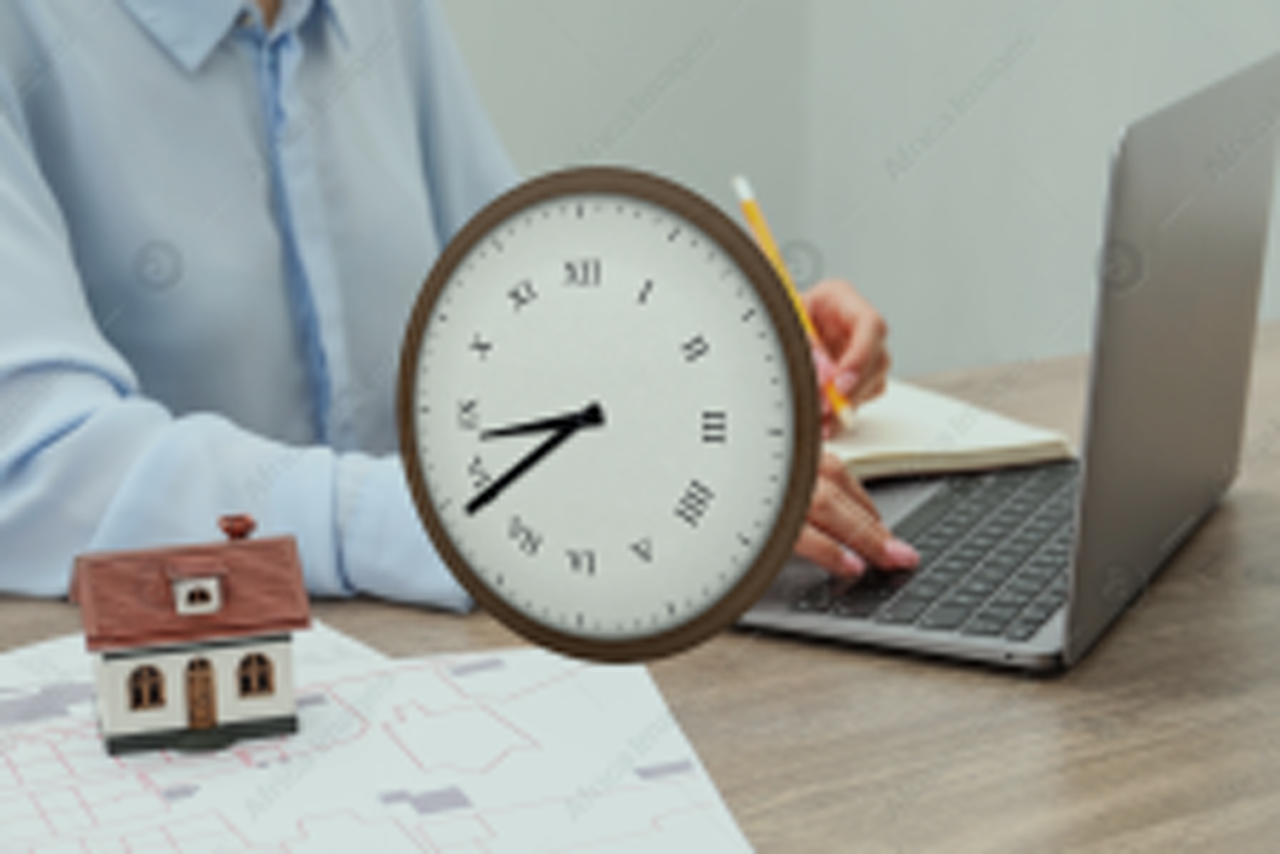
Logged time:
8h39
